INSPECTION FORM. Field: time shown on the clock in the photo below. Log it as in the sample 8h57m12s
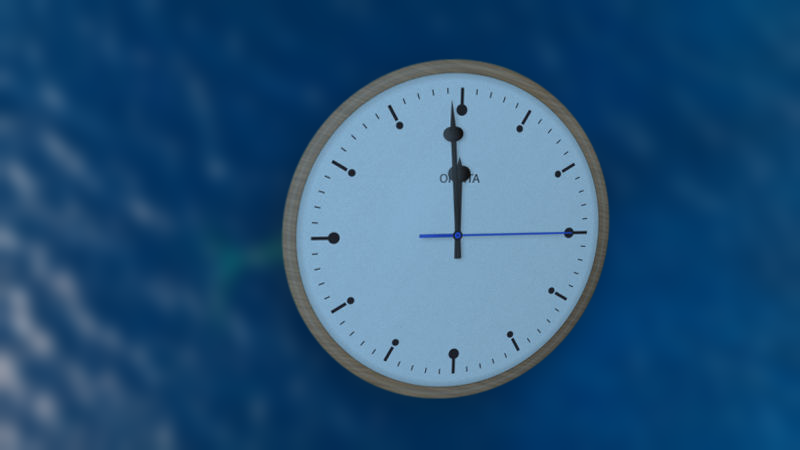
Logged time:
11h59m15s
